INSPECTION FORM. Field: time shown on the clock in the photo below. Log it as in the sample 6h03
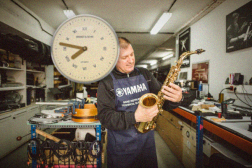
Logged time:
7h47
